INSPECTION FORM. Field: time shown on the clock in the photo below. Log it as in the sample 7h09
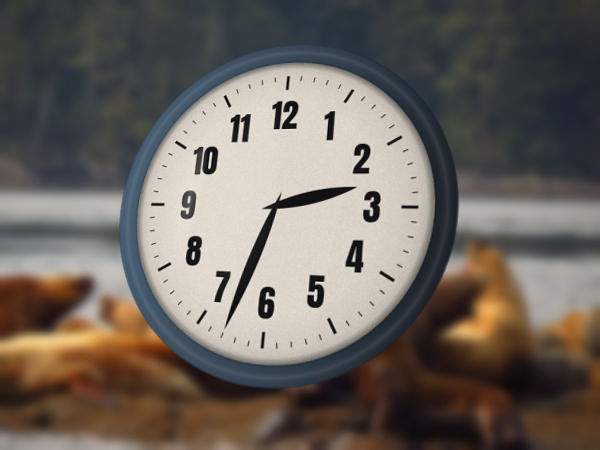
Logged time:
2h33
